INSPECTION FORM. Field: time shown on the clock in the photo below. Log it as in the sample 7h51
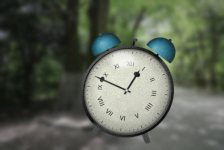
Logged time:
12h48
